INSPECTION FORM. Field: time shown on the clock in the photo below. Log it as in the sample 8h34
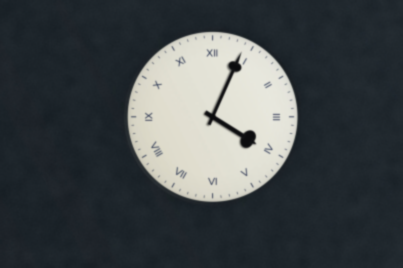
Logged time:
4h04
